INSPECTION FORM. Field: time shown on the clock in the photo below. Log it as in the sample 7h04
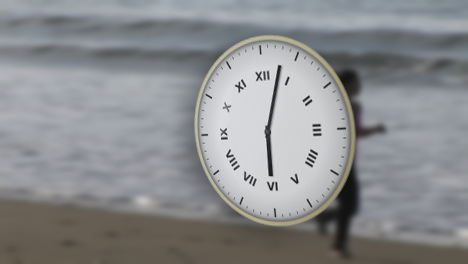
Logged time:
6h03
